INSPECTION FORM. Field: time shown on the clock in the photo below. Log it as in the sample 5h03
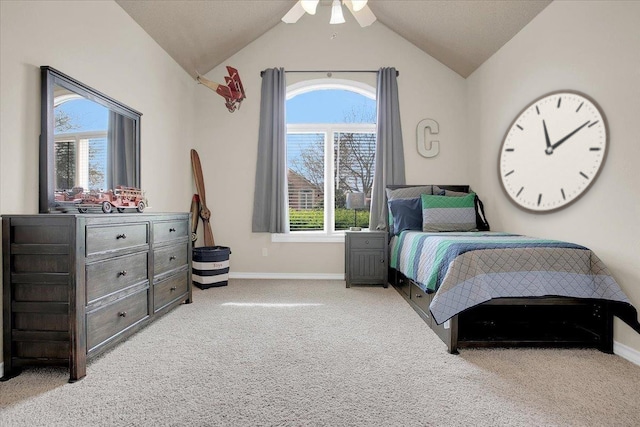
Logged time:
11h09
